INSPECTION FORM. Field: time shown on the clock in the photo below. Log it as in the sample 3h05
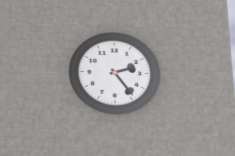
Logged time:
2h24
